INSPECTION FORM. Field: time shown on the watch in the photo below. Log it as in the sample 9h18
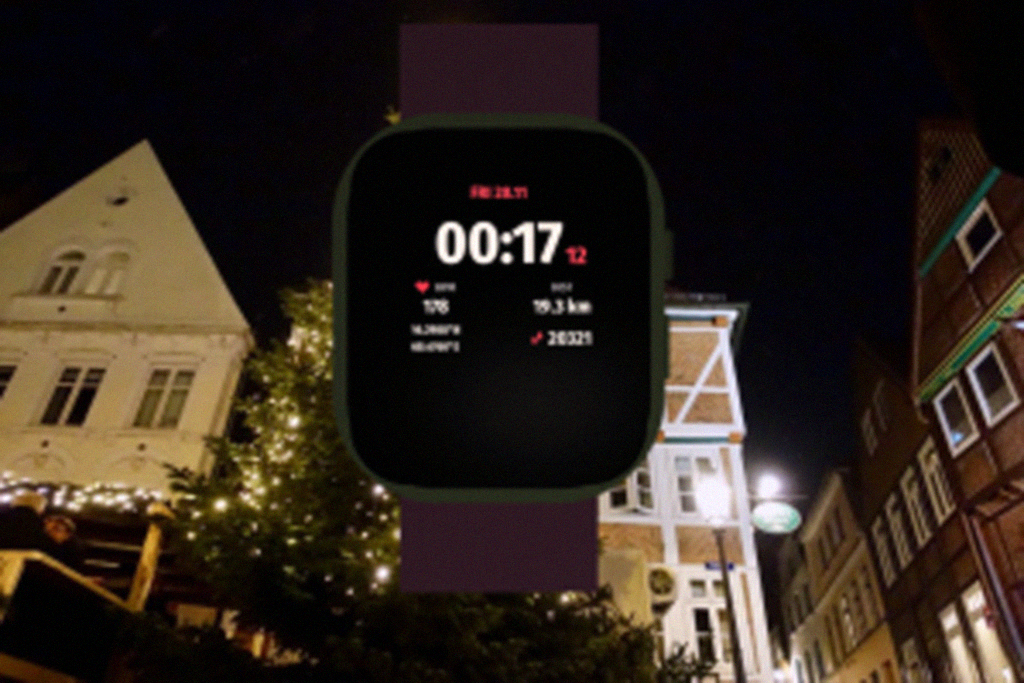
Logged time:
0h17
